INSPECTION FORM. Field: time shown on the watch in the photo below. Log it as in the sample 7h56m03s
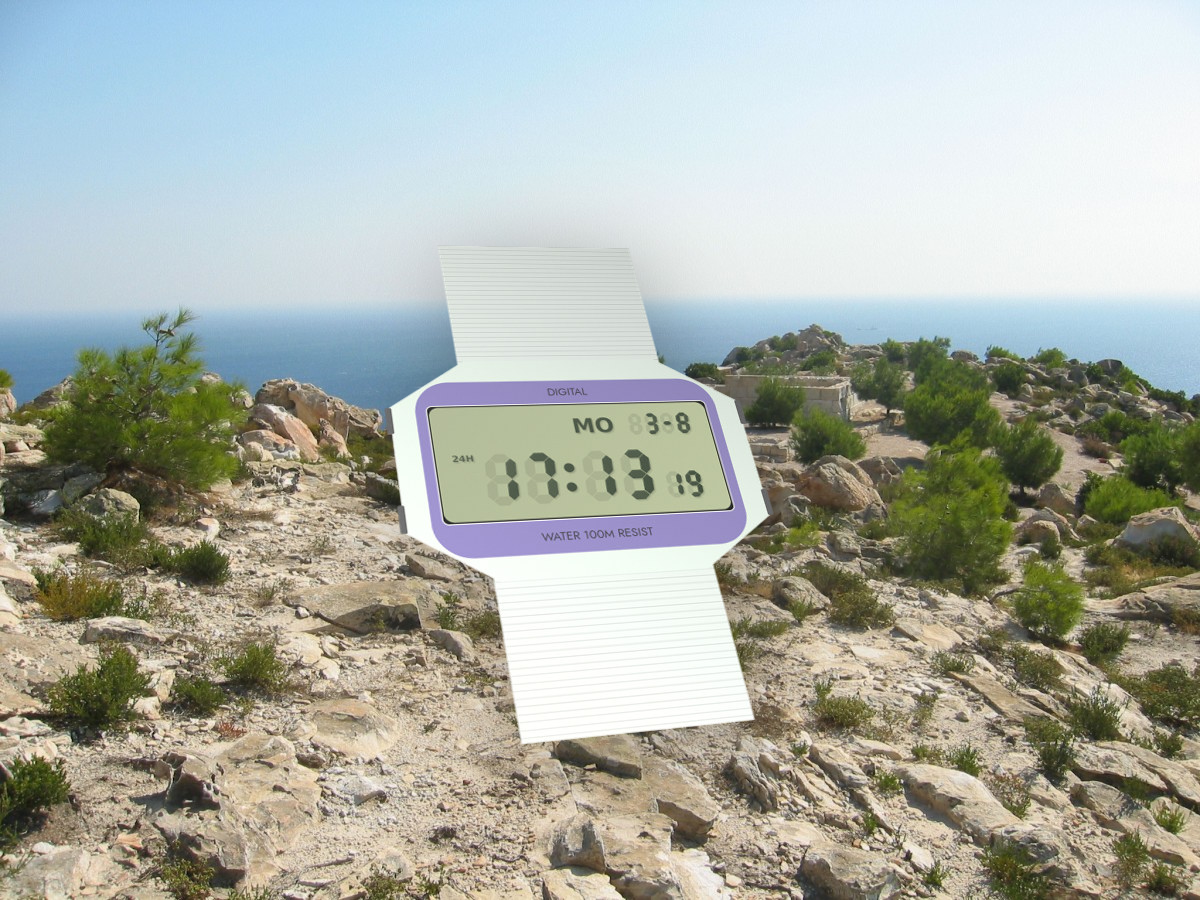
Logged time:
17h13m19s
